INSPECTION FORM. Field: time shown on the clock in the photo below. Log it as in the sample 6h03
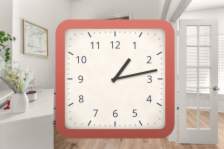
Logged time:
1h13
